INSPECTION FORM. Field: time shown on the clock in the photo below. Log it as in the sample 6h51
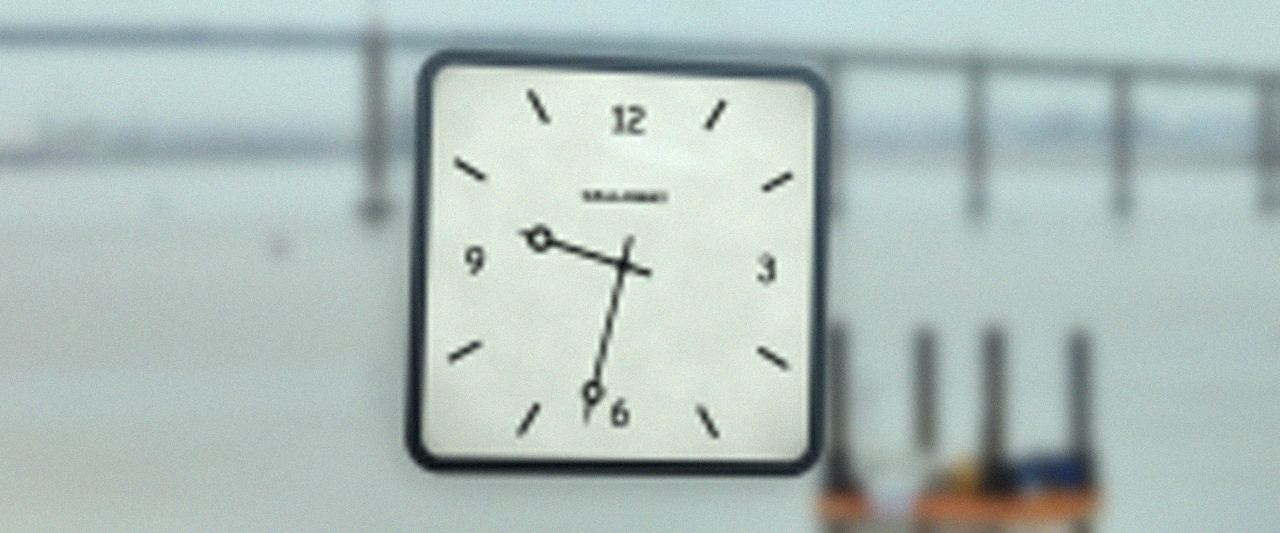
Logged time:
9h32
